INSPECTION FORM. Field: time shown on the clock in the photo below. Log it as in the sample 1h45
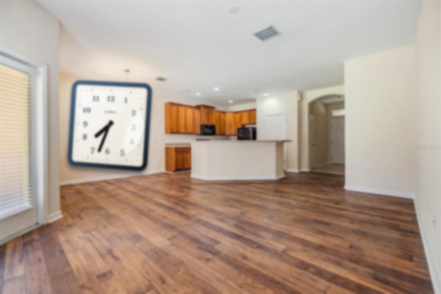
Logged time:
7h33
